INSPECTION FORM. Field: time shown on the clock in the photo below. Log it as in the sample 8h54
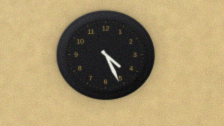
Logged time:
4h26
